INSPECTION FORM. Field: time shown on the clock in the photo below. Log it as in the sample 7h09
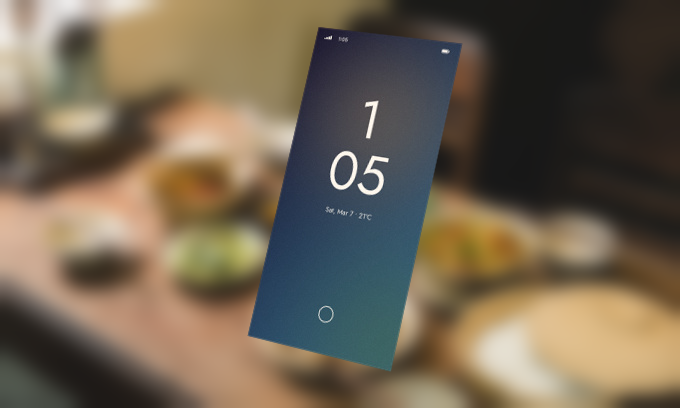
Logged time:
1h05
